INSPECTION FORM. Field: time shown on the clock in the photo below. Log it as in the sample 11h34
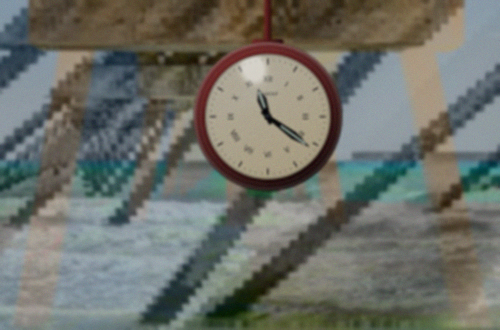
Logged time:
11h21
